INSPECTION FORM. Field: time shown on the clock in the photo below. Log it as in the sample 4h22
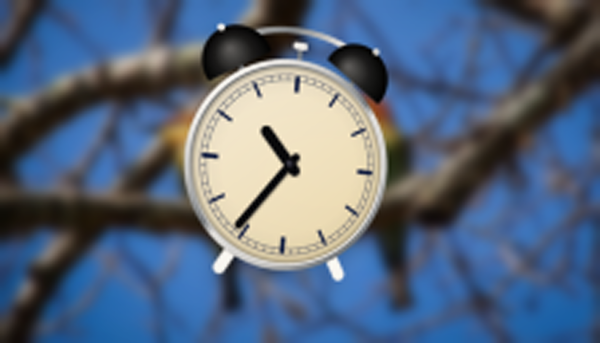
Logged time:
10h36
